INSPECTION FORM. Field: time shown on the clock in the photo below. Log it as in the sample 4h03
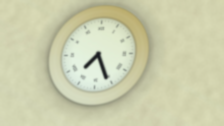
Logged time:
7h26
